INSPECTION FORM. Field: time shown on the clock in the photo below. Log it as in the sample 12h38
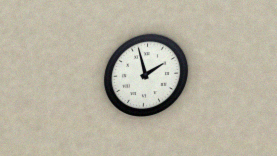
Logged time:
1h57
